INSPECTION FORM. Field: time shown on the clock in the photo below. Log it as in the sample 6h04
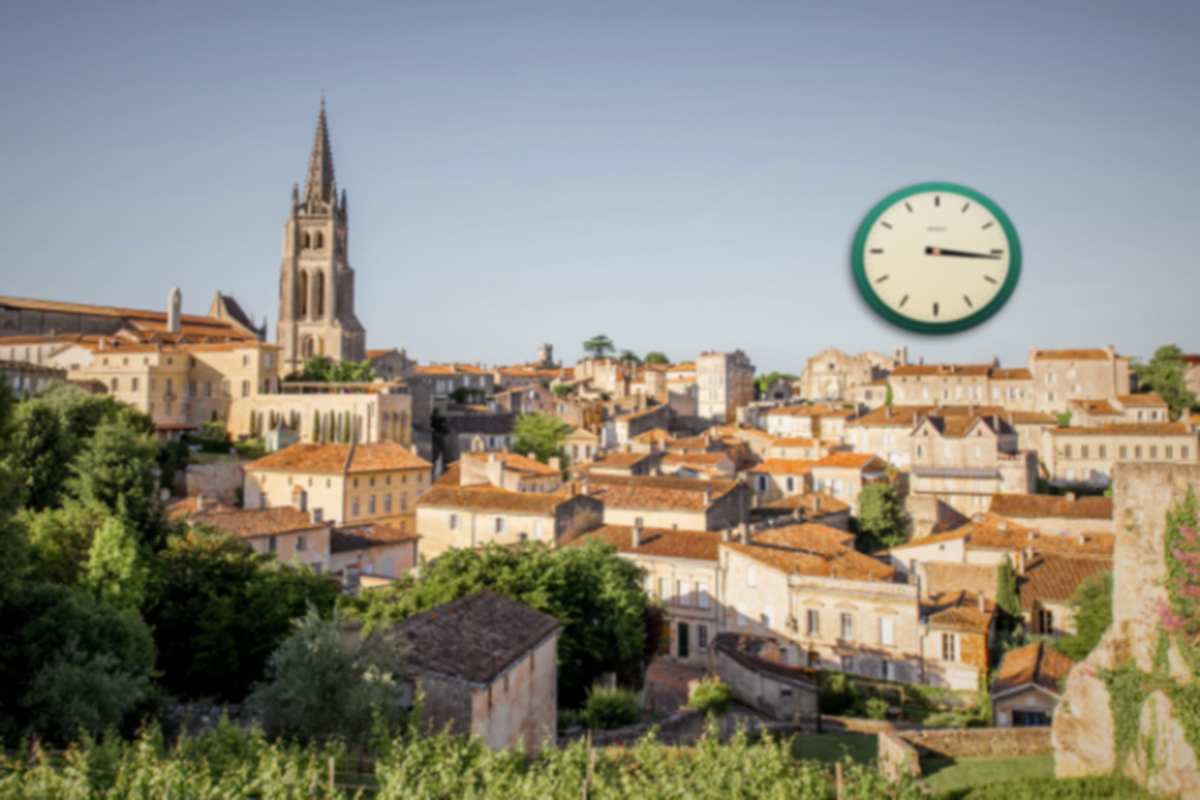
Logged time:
3h16
